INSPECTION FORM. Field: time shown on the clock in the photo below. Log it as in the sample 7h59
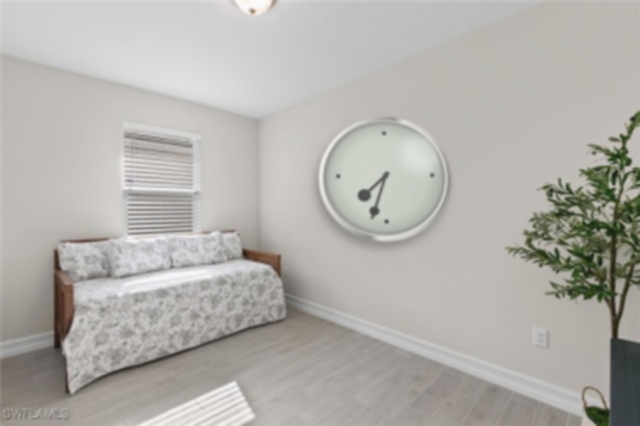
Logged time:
7h33
